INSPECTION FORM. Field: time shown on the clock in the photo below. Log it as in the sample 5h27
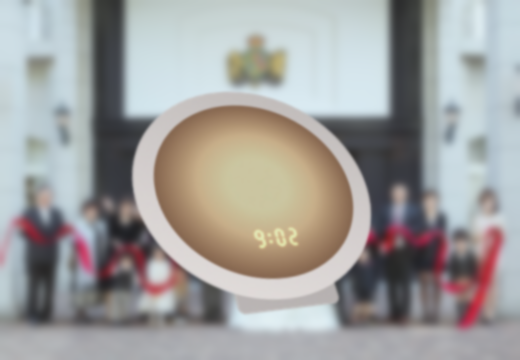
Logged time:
9h02
